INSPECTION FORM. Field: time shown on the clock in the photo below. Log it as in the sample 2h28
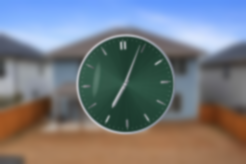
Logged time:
7h04
